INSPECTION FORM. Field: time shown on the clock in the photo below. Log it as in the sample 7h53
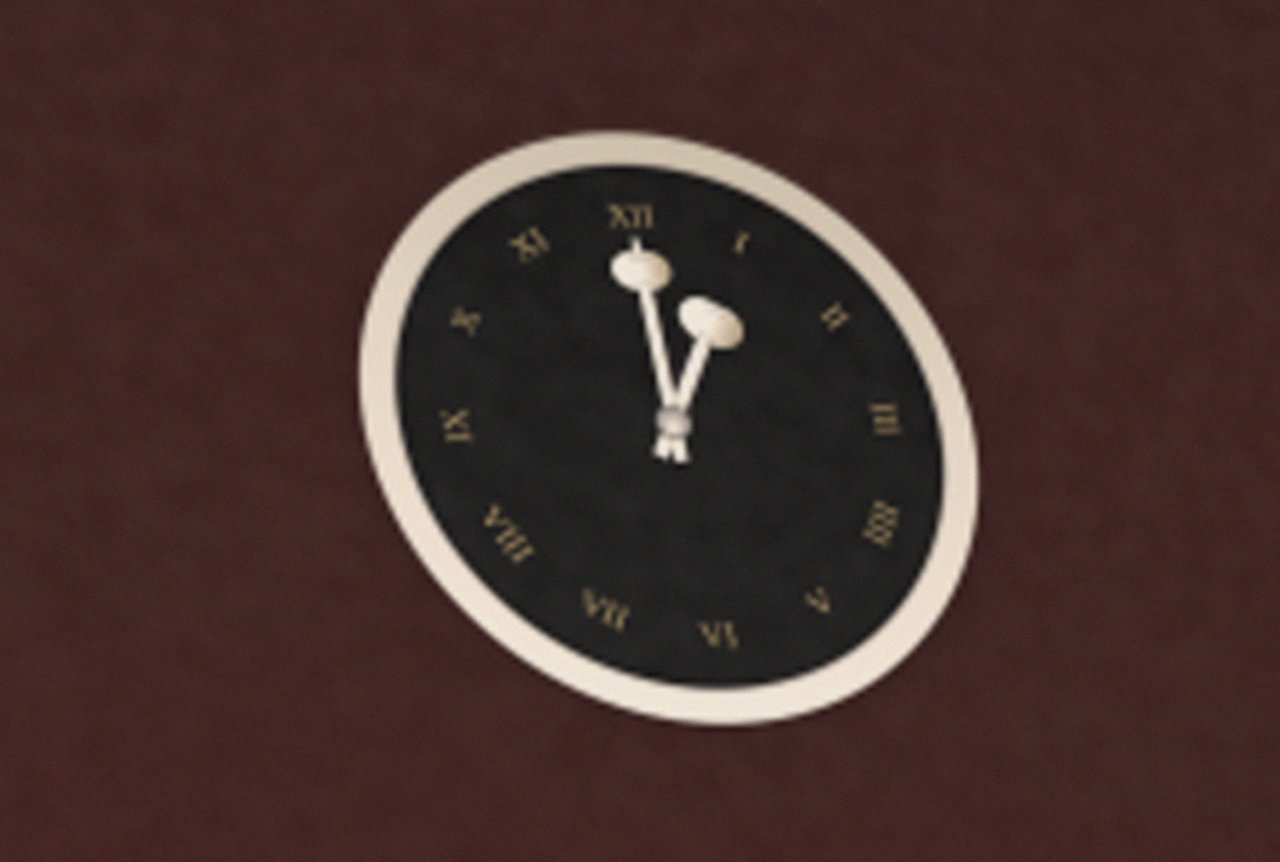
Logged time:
1h00
